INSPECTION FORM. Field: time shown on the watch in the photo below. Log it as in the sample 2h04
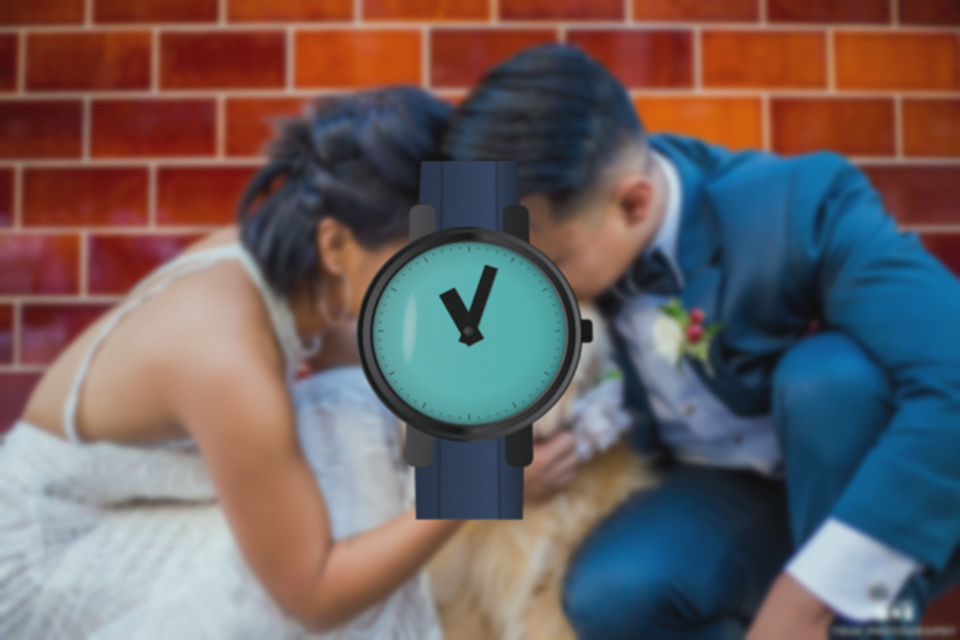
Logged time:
11h03
